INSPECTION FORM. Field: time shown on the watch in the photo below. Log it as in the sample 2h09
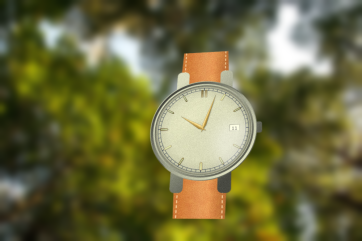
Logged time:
10h03
